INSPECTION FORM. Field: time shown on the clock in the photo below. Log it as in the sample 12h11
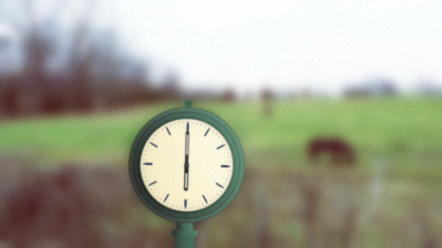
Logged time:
6h00
